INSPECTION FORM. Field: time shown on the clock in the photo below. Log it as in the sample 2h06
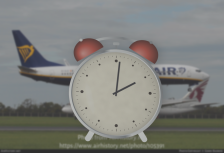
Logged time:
2h01
